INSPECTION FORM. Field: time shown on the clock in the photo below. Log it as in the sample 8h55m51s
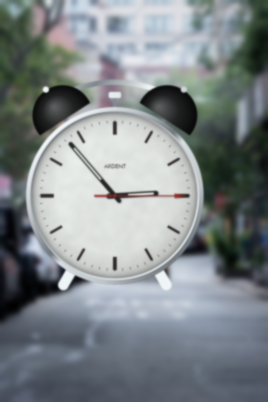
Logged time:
2h53m15s
